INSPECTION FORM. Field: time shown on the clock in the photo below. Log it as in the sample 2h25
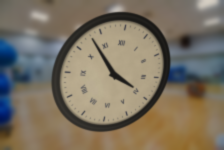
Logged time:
3h53
